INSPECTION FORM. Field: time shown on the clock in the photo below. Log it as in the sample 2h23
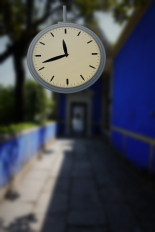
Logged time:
11h42
